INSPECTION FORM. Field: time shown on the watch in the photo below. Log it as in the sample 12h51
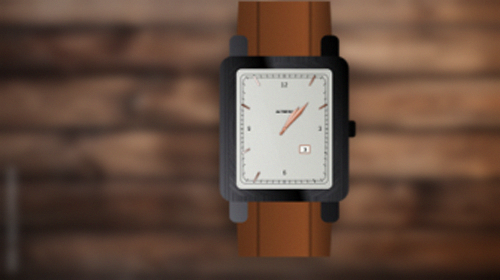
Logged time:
1h07
